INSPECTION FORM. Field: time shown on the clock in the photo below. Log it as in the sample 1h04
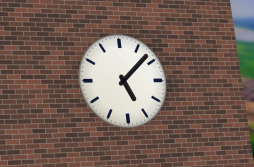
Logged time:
5h08
